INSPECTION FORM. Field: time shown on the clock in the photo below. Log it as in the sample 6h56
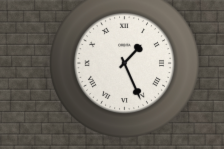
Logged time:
1h26
